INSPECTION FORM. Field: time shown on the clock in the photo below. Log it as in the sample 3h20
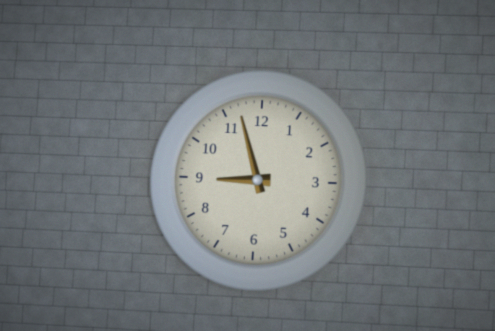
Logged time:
8h57
